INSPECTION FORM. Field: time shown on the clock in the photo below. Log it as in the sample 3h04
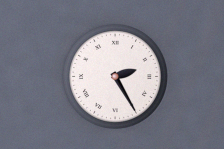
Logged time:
2h25
